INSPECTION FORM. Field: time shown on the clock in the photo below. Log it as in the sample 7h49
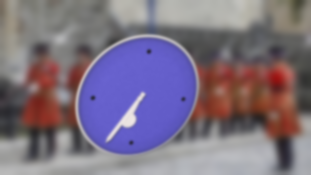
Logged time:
6h35
